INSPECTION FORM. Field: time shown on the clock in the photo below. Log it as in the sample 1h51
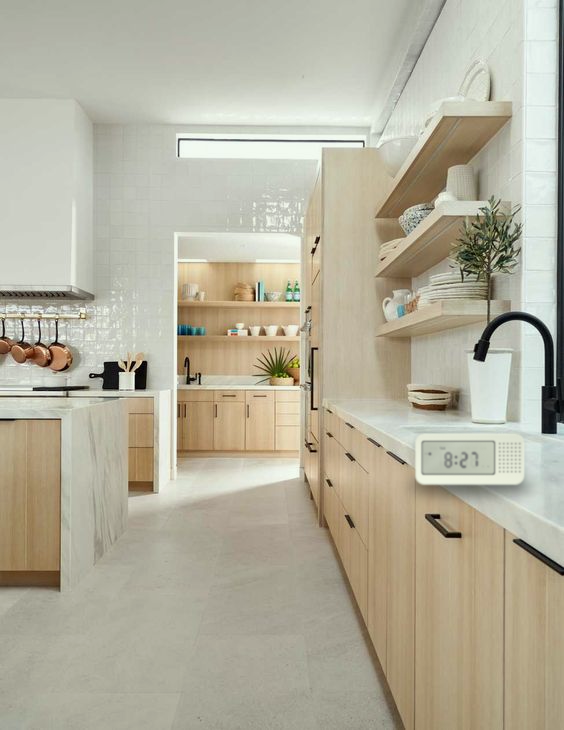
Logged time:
8h27
